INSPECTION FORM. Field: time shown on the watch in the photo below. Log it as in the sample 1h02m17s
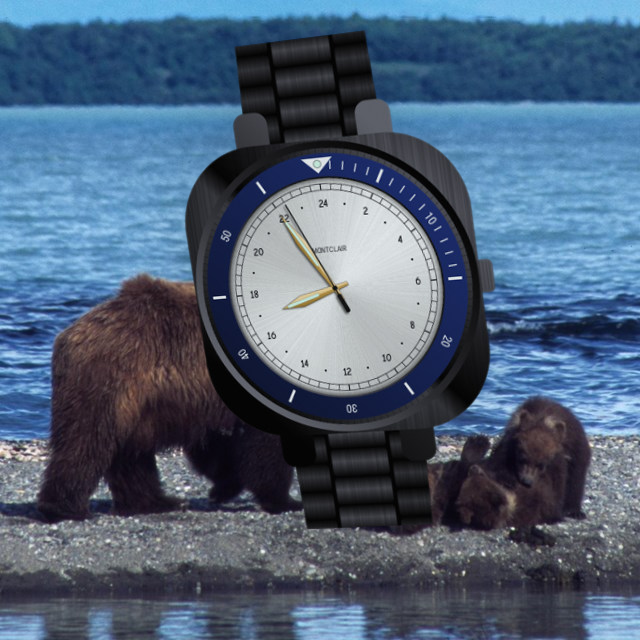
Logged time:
16h54m56s
